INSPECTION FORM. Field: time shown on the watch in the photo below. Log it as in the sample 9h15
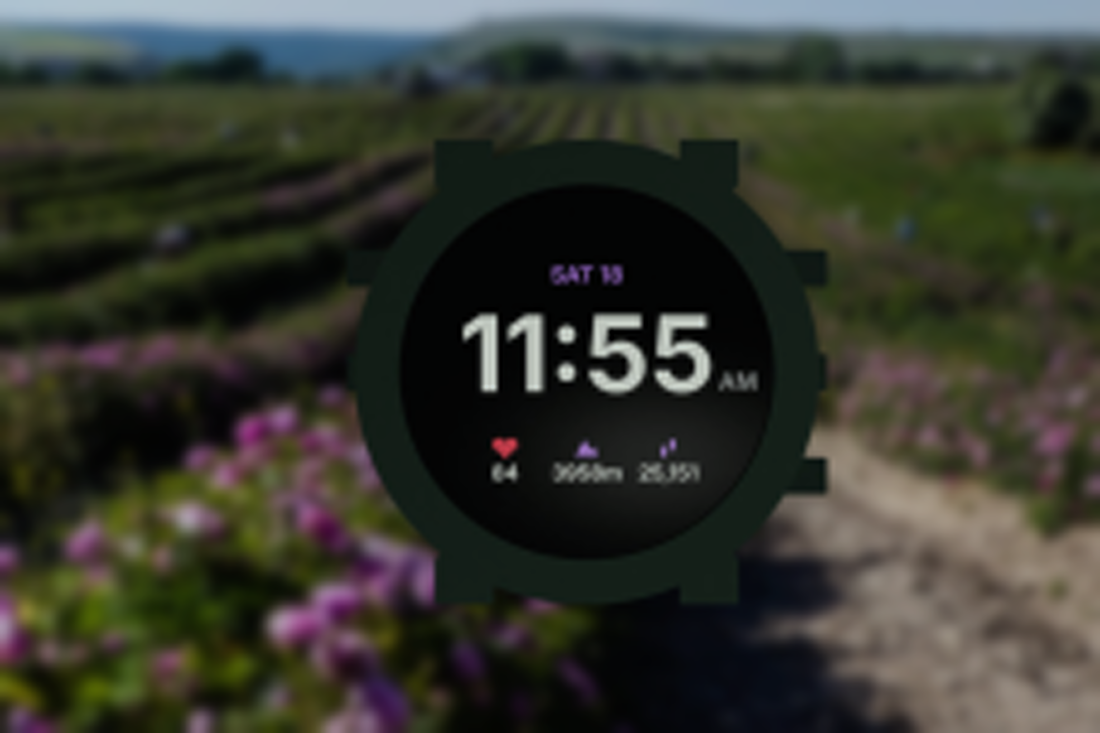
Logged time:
11h55
